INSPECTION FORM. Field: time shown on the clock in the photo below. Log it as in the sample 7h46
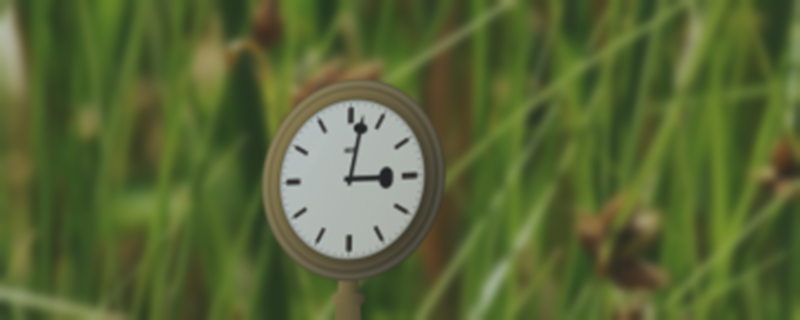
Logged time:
3h02
